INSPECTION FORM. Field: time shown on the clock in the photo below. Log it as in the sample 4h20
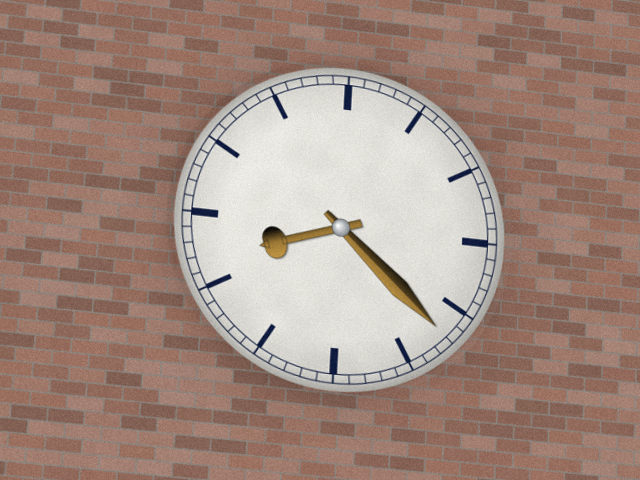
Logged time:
8h22
